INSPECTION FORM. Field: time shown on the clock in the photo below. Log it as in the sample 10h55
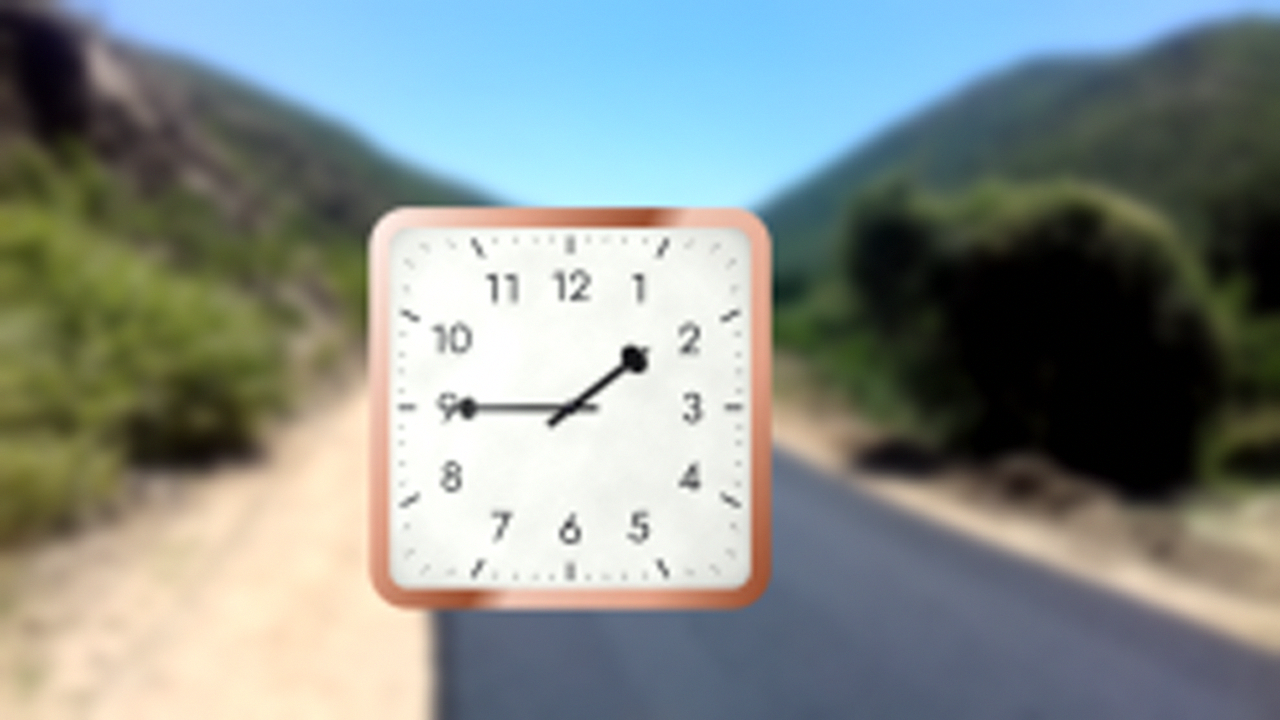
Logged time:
1h45
